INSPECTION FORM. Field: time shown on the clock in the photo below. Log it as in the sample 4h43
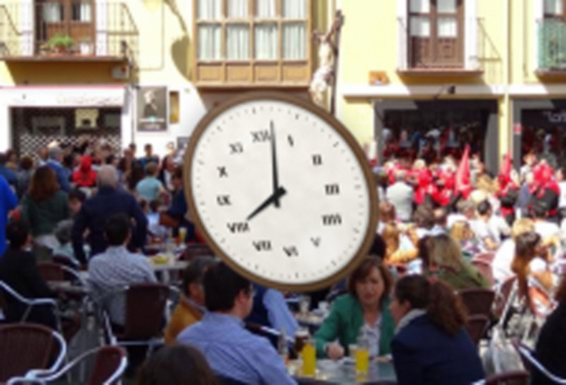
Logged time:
8h02
